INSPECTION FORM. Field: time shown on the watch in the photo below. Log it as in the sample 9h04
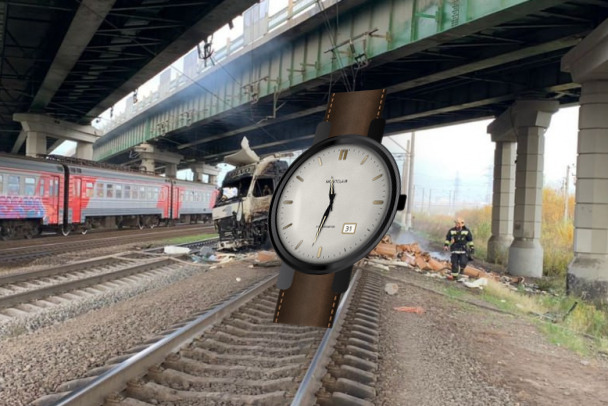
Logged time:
11h32
